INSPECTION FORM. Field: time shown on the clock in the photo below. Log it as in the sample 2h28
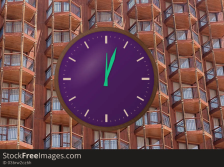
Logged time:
12h03
